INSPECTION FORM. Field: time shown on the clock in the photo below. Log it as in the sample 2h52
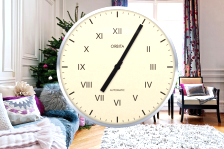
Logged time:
7h05
